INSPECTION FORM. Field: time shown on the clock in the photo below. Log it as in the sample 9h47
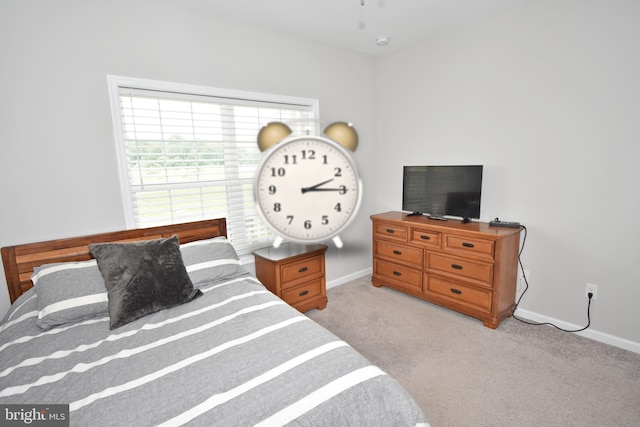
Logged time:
2h15
